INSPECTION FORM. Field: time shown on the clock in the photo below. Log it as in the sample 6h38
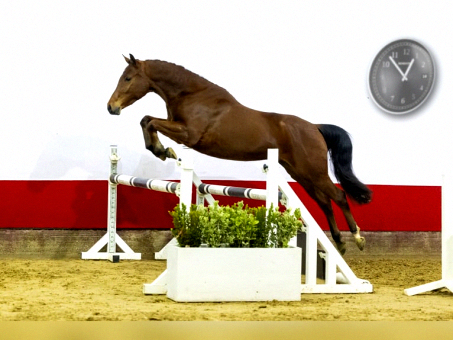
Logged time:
12h53
